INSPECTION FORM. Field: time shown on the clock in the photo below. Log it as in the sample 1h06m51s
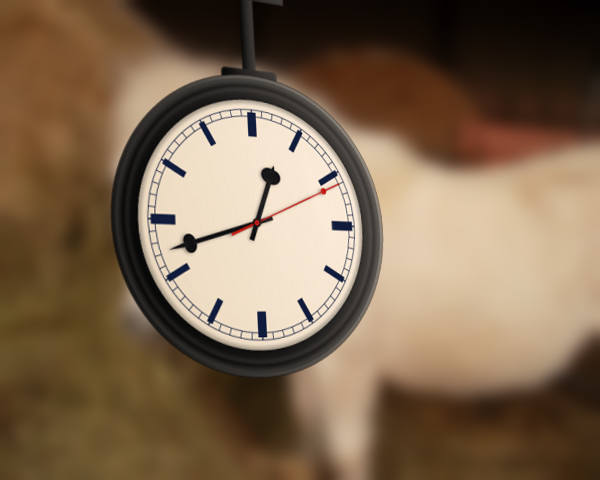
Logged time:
12h42m11s
